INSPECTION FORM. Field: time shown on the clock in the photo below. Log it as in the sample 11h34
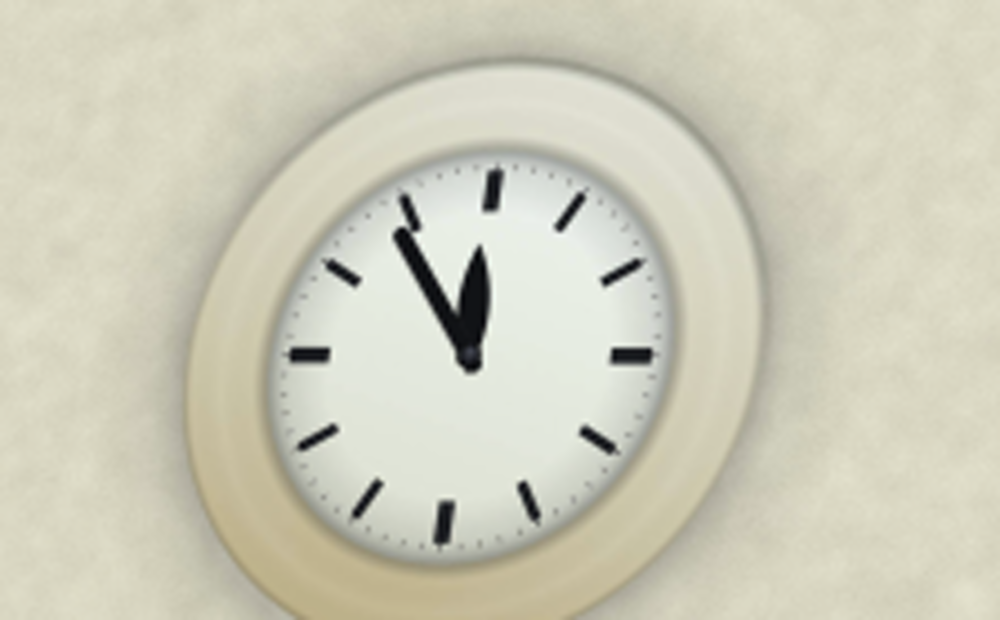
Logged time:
11h54
